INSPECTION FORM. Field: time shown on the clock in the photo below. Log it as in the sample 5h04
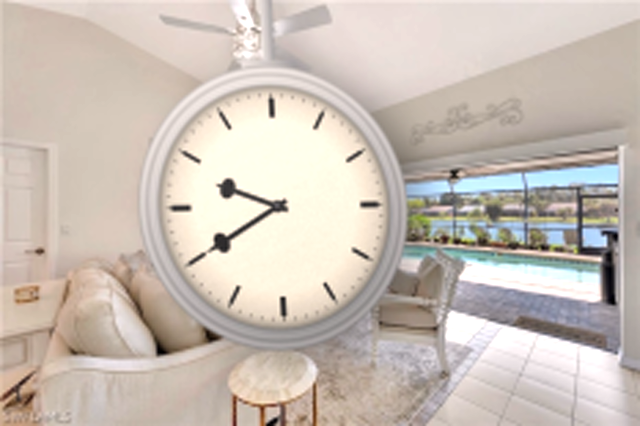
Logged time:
9h40
